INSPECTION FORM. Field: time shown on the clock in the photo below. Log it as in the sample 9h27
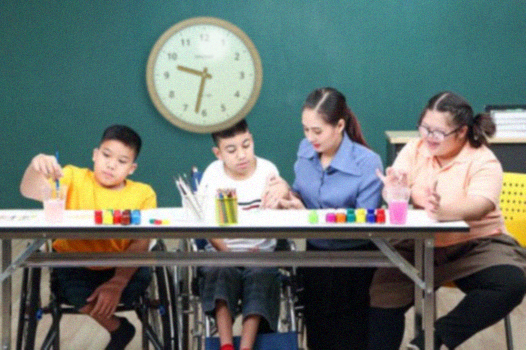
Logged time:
9h32
